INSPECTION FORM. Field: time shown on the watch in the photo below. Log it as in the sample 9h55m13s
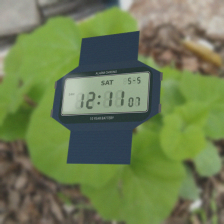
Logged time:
12h11m07s
